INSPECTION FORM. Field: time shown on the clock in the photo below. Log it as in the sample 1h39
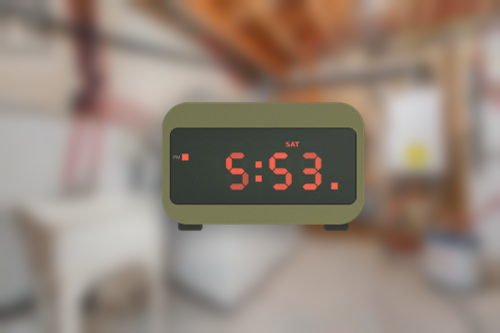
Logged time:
5h53
